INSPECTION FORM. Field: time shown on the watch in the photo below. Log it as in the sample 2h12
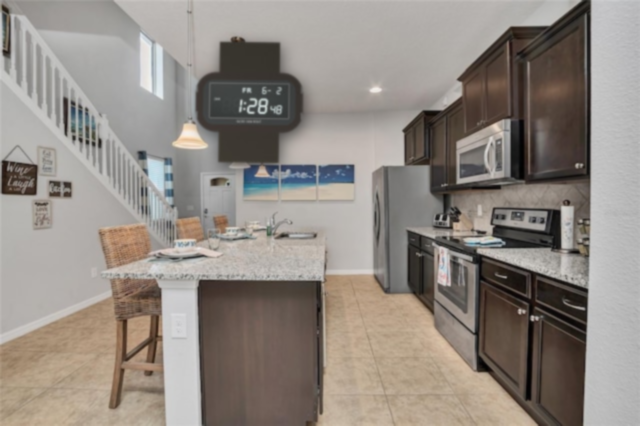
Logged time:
1h28
